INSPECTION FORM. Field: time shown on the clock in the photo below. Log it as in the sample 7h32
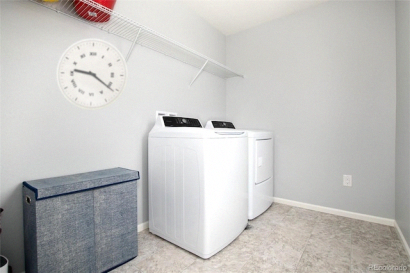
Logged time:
9h21
